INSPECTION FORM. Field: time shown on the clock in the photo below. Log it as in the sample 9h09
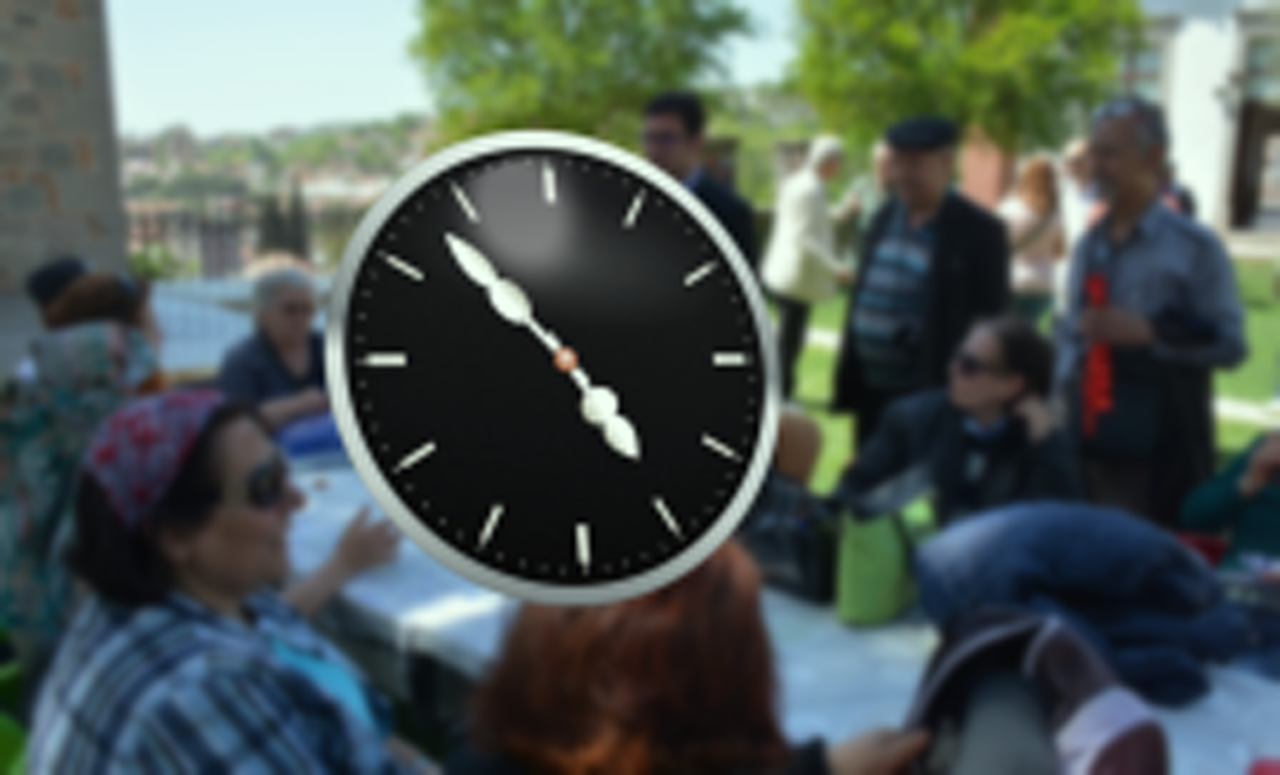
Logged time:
4h53
